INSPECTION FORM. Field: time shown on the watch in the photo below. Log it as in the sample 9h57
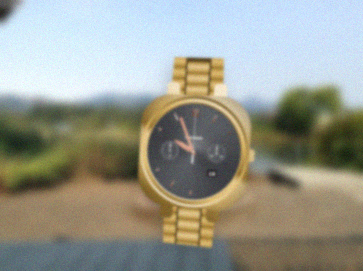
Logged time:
9h56
